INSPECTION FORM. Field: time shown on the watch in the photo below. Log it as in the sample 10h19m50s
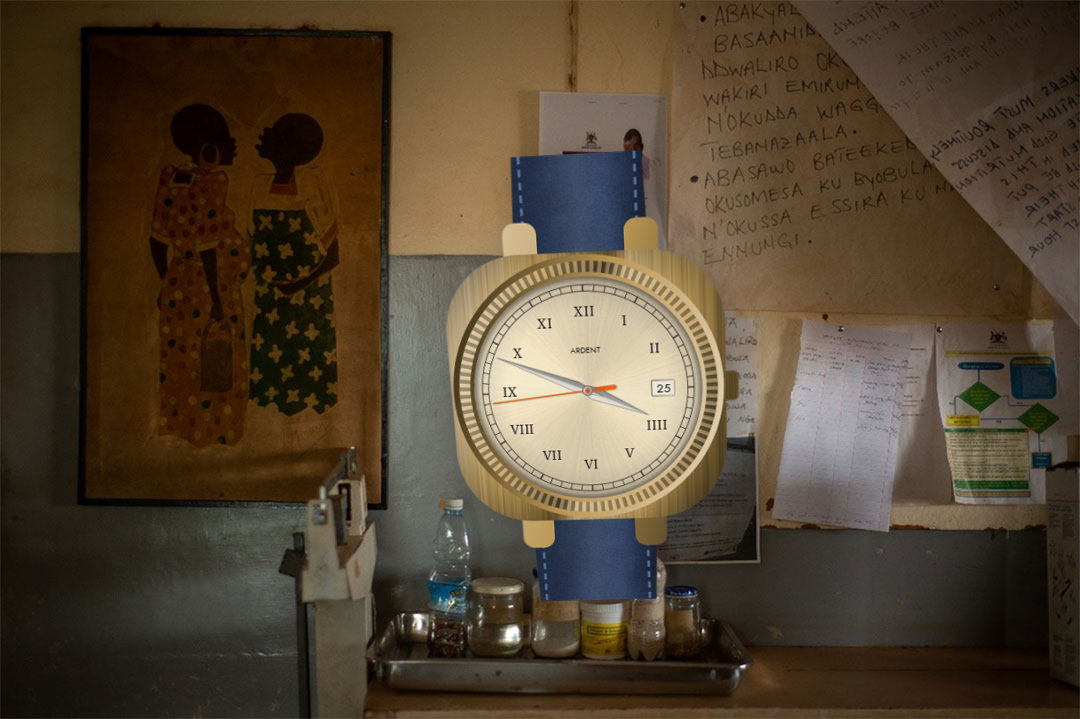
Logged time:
3h48m44s
